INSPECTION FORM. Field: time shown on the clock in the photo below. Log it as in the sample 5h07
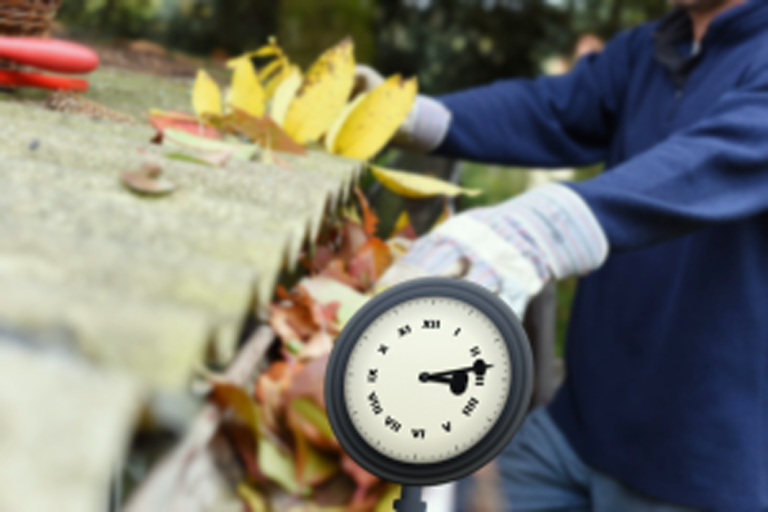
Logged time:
3h13
